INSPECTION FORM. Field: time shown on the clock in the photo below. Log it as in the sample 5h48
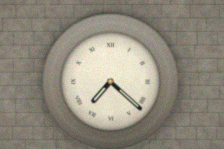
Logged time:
7h22
